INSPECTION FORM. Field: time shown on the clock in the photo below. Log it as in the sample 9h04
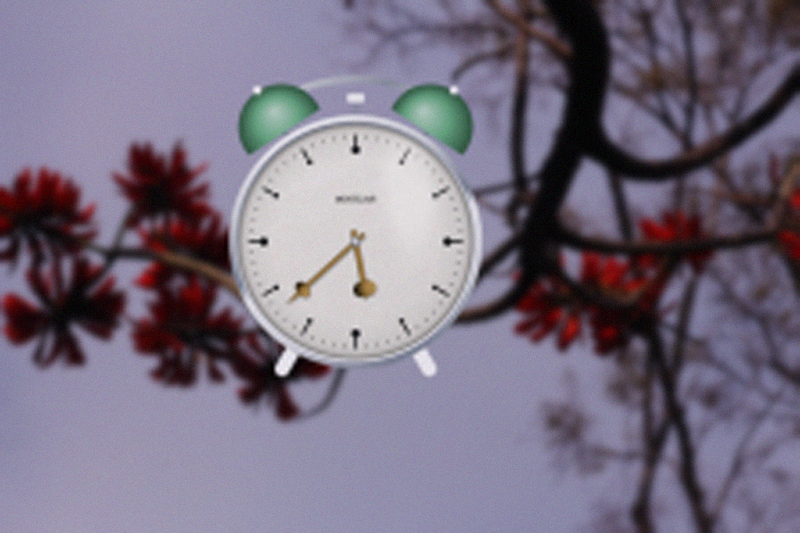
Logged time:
5h38
